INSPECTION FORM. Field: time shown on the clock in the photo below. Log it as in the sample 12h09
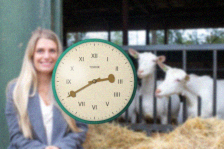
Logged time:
2h40
